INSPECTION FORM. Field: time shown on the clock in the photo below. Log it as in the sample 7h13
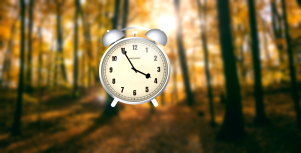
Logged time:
3h55
